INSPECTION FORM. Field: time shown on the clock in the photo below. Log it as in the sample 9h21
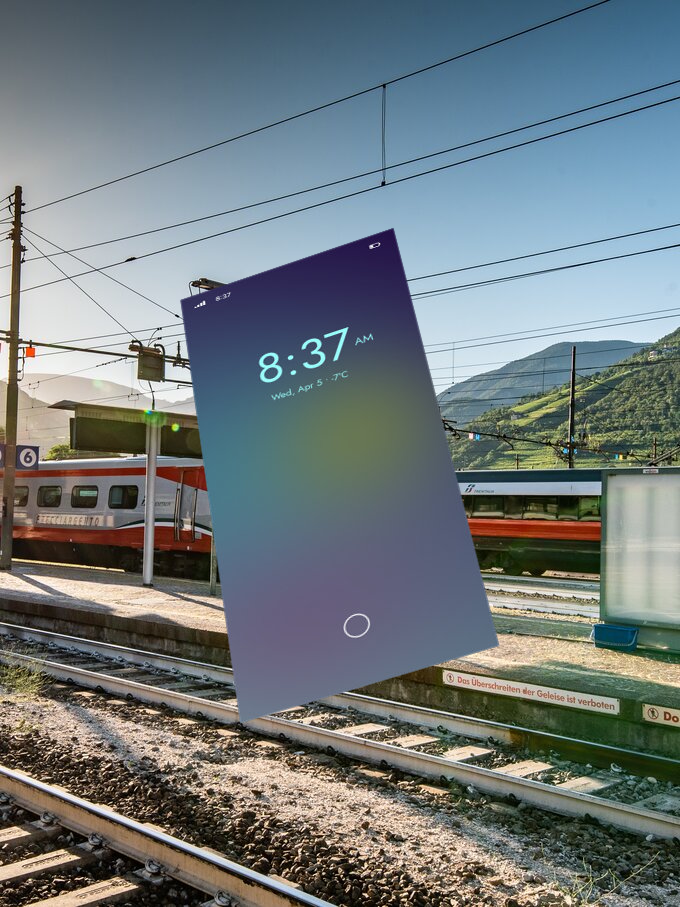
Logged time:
8h37
